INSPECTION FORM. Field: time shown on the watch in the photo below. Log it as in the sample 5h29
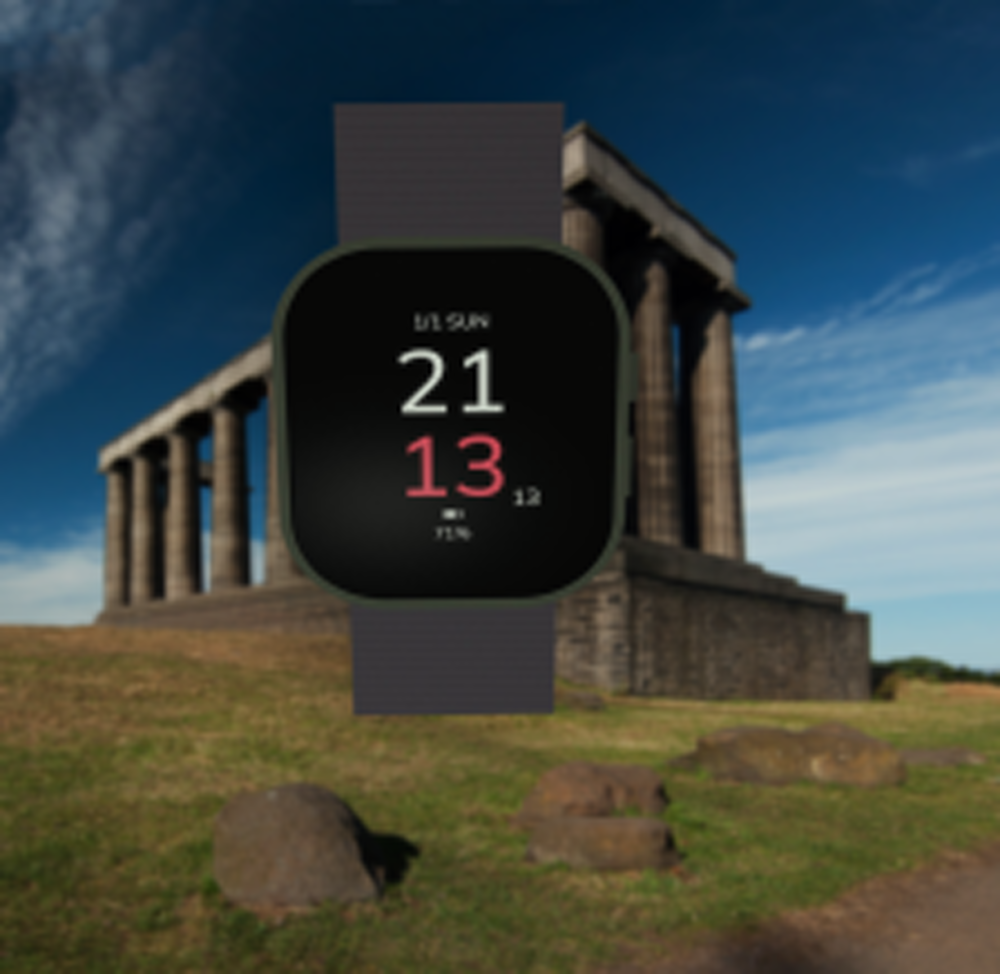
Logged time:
21h13
